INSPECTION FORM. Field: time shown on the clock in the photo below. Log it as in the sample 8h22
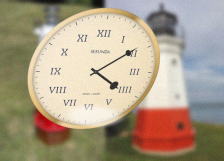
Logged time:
4h09
